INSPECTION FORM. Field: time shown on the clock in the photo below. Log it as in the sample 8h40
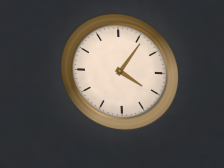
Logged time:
4h06
